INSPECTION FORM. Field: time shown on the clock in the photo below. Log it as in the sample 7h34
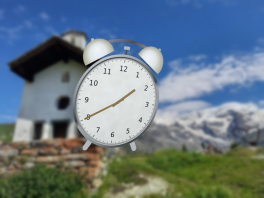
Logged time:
1h40
